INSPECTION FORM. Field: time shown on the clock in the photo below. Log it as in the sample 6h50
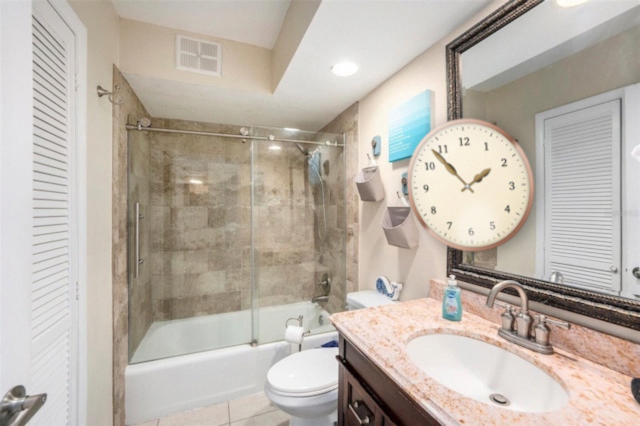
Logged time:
1h53
